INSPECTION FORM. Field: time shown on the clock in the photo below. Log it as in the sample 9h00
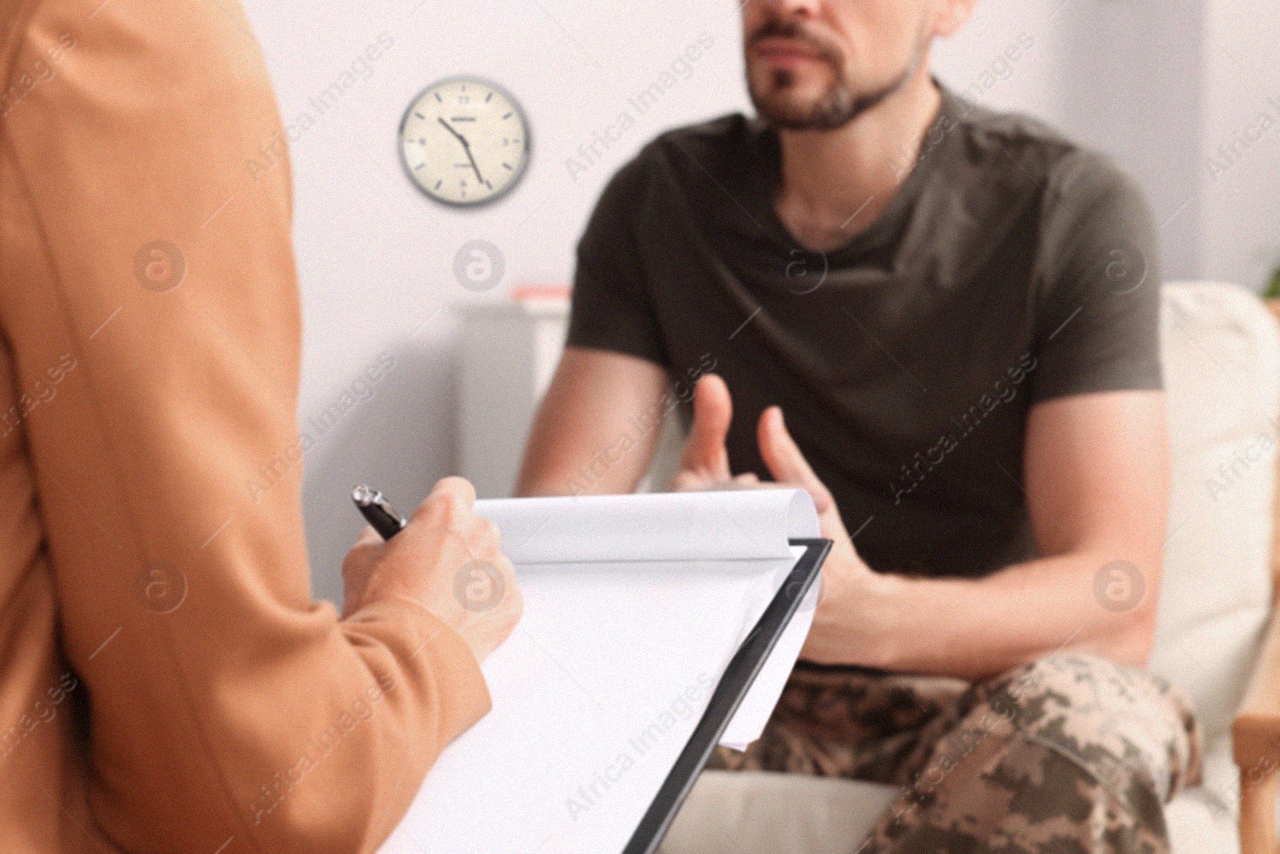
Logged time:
10h26
